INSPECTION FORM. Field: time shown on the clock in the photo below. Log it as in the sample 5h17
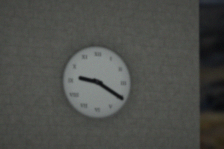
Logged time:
9h20
